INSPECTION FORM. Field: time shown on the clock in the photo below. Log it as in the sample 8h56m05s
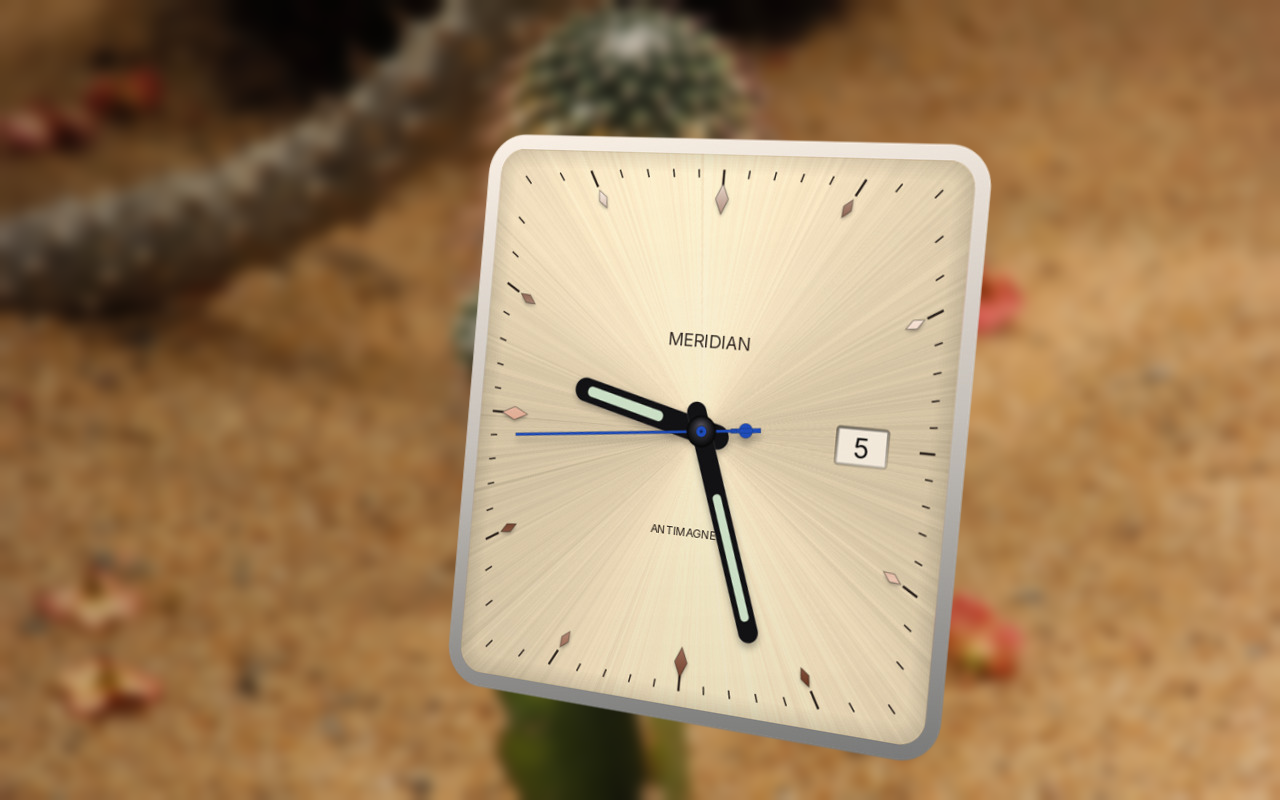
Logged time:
9h26m44s
